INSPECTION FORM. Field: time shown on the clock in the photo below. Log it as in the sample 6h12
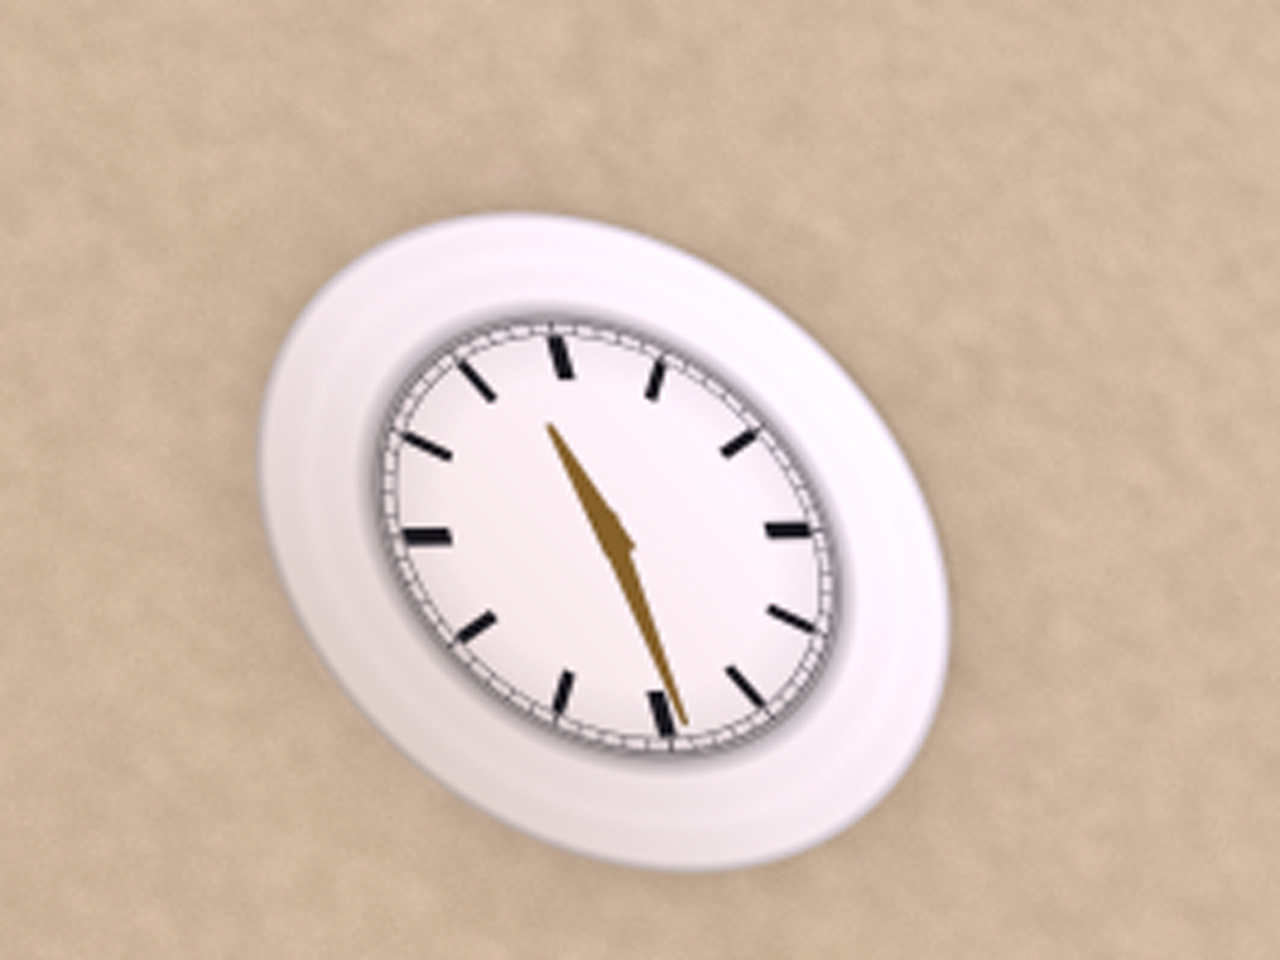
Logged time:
11h29
